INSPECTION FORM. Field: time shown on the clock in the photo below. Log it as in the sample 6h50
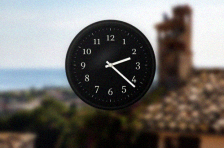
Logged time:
2h22
